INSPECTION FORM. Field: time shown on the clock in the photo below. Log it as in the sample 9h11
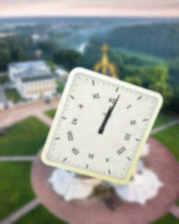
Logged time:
12h01
